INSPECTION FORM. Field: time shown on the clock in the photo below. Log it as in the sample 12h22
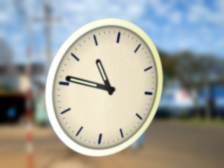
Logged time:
10h46
